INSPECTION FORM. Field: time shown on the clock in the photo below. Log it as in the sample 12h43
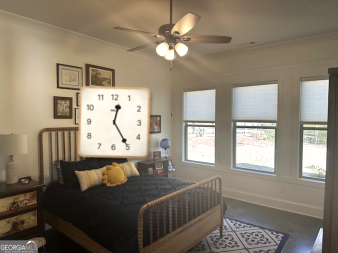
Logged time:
12h25
